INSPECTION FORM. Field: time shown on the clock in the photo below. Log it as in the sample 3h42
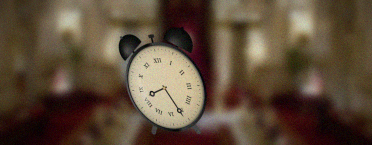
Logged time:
8h26
